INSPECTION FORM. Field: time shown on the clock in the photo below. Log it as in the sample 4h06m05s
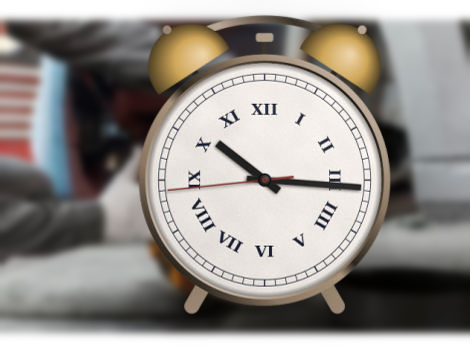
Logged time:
10h15m44s
